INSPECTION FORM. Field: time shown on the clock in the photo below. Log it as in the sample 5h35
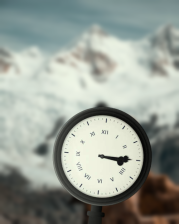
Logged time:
3h15
